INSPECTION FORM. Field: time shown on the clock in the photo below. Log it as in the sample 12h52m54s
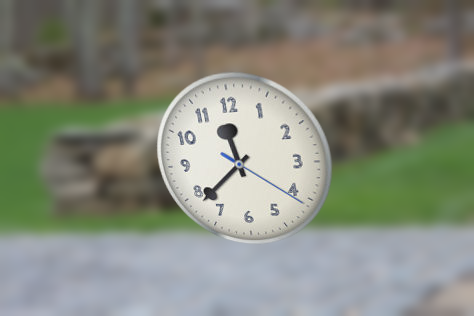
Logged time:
11h38m21s
